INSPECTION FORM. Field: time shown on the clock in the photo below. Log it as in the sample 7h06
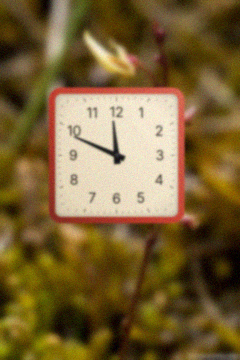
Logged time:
11h49
